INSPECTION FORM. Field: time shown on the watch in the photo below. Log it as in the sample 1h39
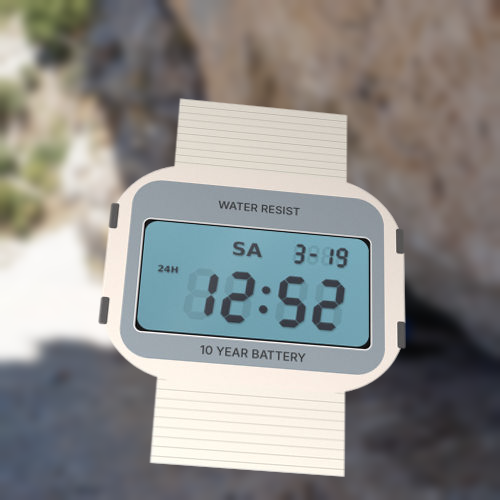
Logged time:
12h52
